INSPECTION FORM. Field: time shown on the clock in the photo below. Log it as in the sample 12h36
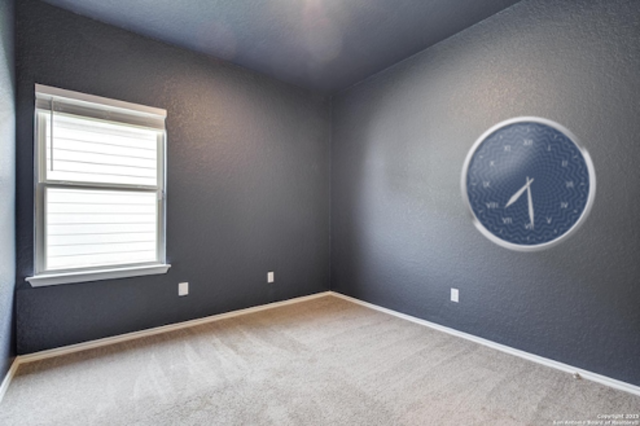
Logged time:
7h29
